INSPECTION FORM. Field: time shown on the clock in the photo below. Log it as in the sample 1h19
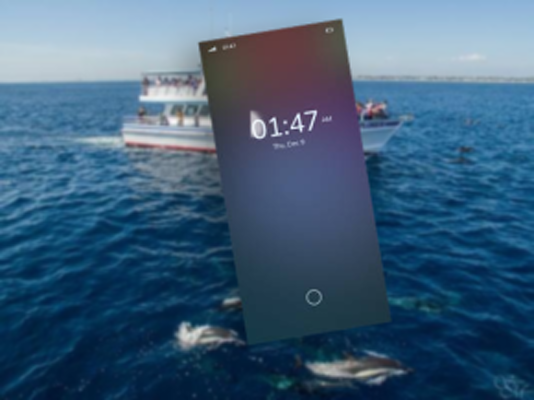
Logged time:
1h47
